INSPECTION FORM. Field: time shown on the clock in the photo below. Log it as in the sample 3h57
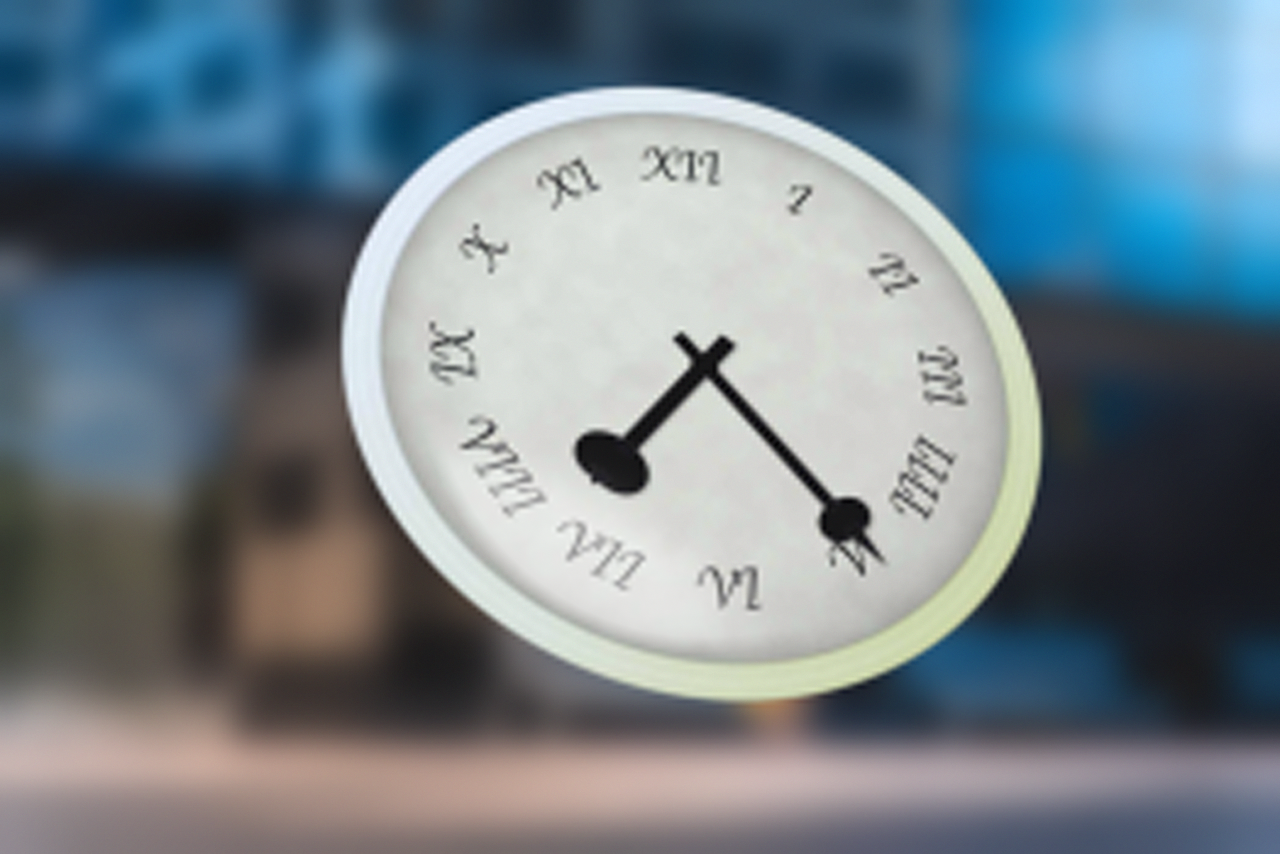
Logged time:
7h24
